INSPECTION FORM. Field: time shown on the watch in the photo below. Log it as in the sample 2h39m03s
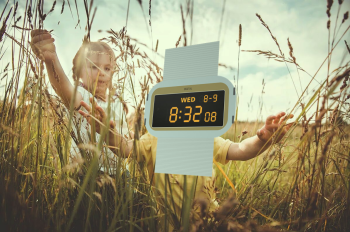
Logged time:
8h32m08s
